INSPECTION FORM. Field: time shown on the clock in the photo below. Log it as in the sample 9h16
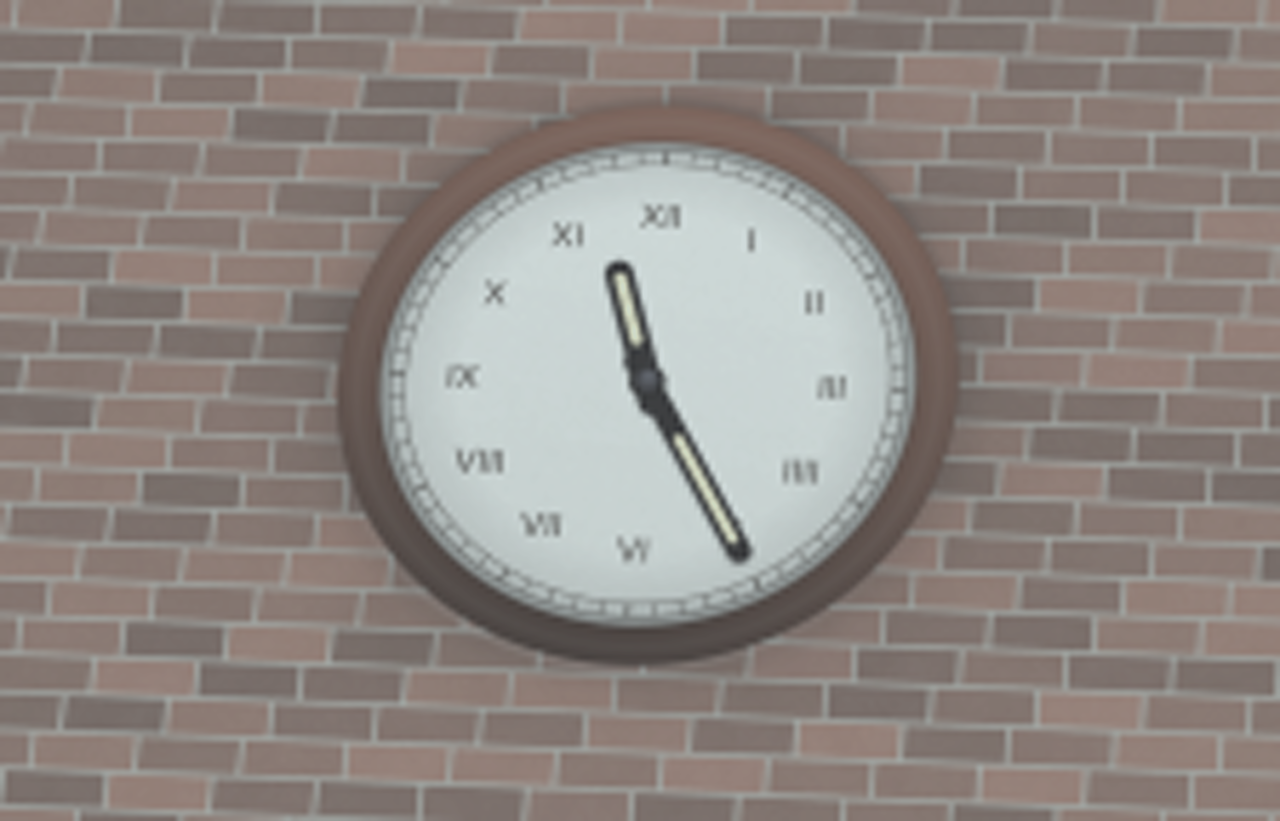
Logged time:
11h25
